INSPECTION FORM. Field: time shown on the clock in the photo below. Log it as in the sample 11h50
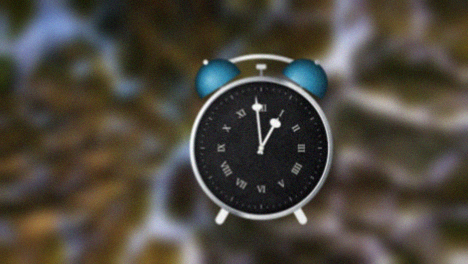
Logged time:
12h59
